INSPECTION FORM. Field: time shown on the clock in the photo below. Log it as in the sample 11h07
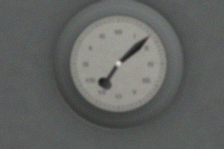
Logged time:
7h08
